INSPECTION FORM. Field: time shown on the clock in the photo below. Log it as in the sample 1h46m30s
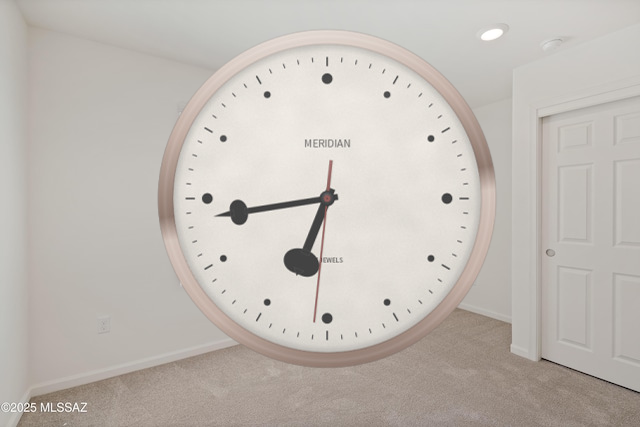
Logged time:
6h43m31s
